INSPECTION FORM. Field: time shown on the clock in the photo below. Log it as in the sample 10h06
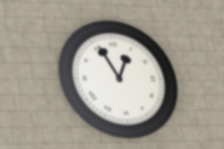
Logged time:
12h56
